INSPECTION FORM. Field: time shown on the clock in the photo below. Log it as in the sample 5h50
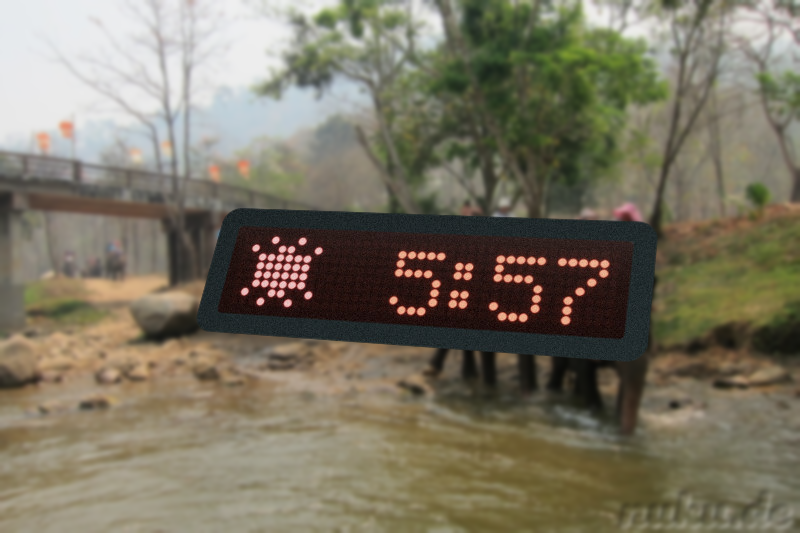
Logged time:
5h57
